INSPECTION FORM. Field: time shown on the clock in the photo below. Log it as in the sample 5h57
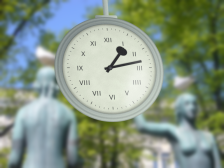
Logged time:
1h13
